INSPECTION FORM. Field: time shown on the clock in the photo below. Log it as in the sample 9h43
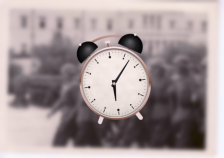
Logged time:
6h07
